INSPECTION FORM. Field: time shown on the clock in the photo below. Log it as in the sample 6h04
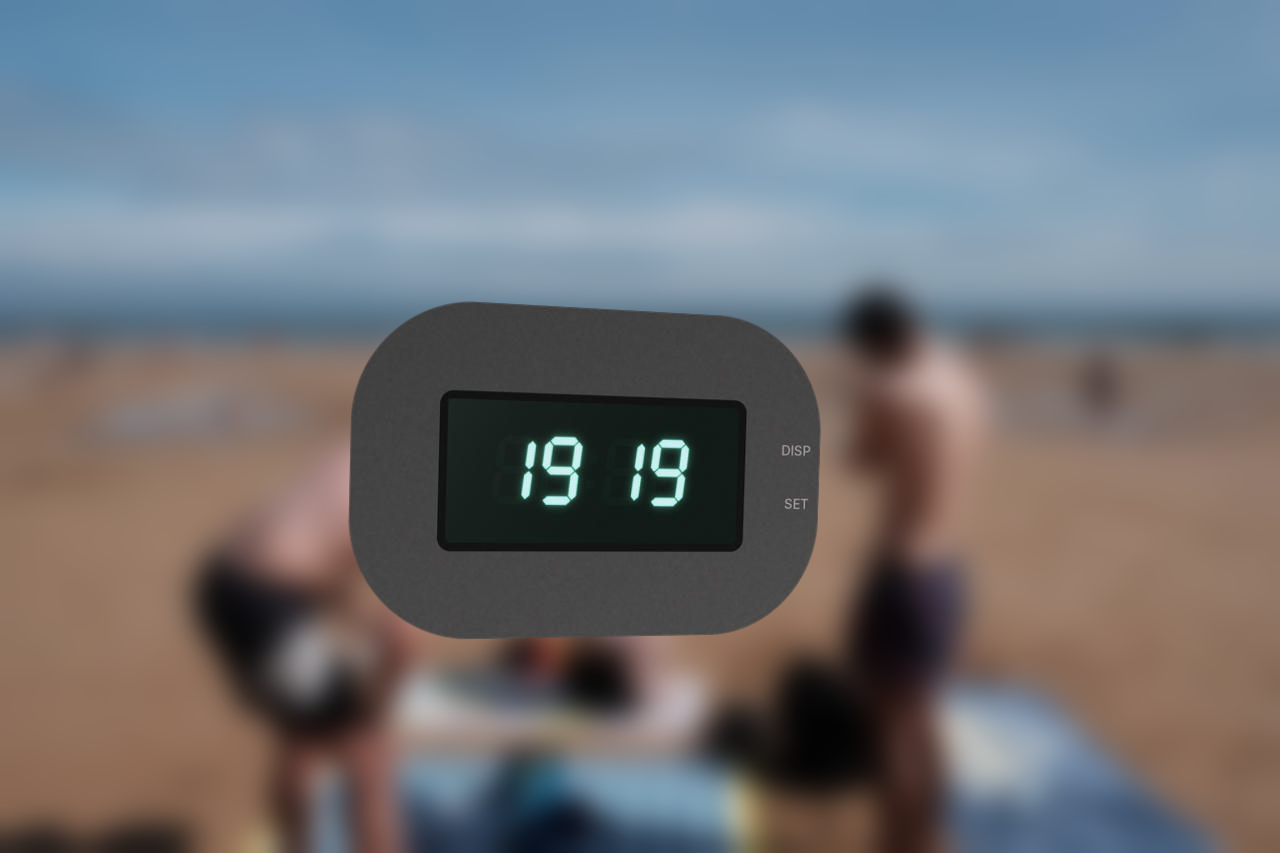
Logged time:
19h19
